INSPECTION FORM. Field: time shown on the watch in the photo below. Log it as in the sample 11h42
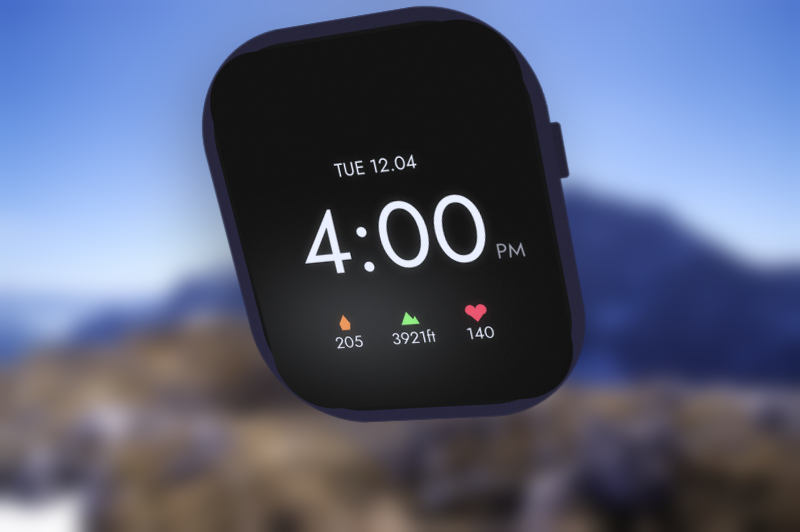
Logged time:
4h00
